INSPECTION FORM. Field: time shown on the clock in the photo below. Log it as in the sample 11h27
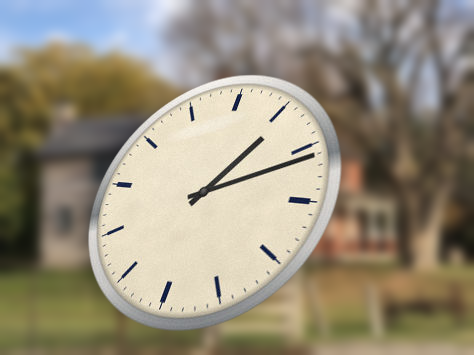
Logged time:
1h11
